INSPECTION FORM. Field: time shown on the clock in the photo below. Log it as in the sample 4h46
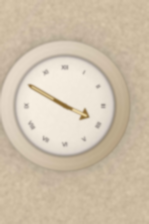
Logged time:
3h50
